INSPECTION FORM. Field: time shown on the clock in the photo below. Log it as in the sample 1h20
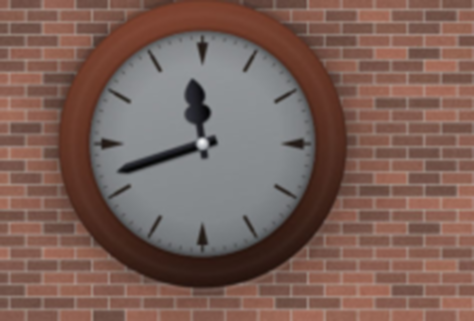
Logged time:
11h42
